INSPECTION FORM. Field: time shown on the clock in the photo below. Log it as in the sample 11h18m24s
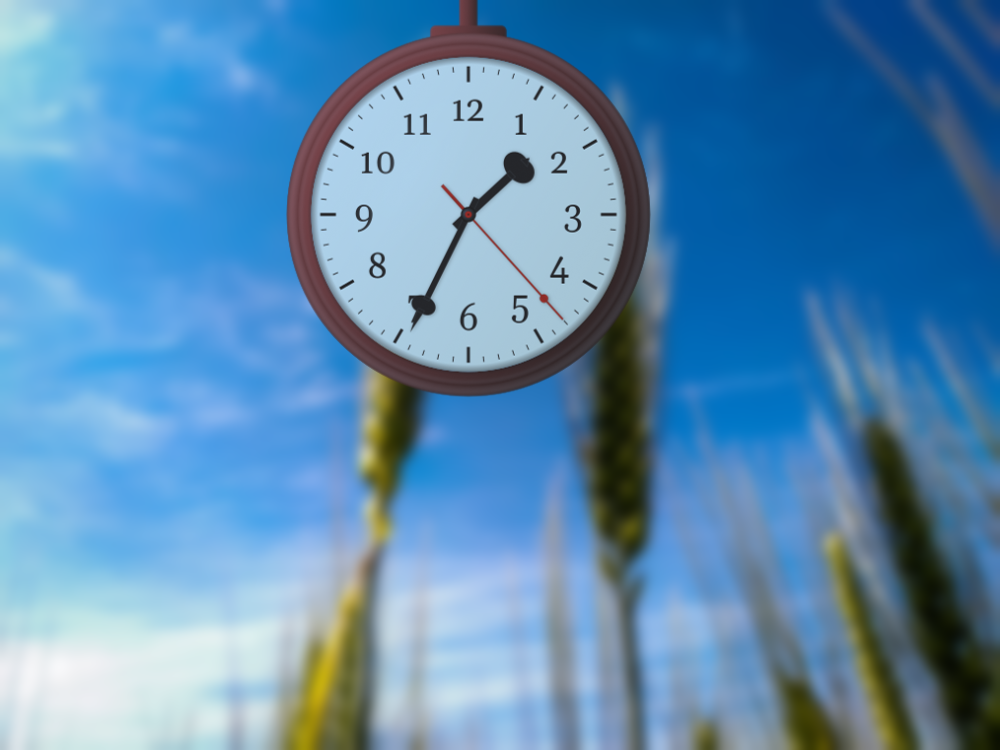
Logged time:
1h34m23s
